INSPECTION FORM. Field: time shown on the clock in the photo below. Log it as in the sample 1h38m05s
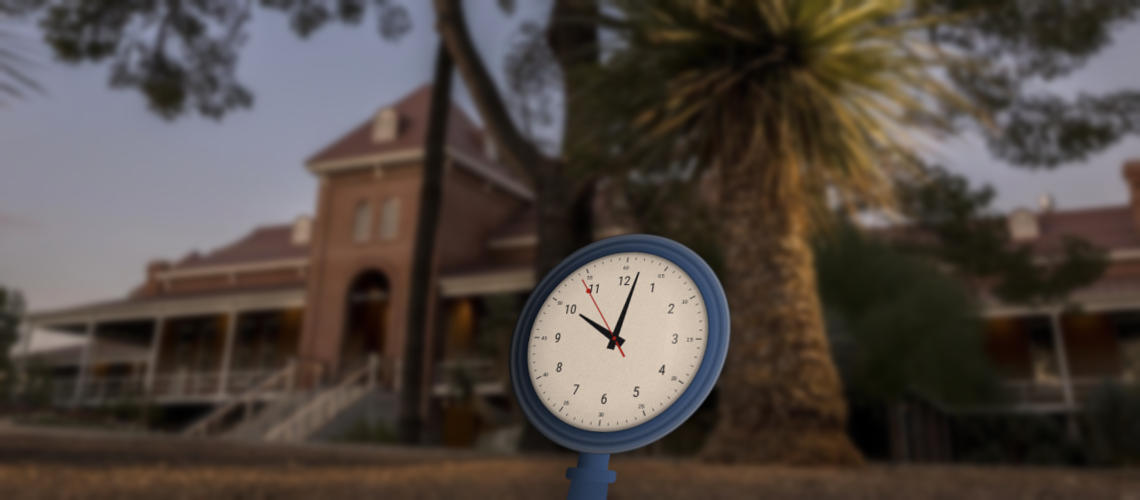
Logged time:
10h01m54s
